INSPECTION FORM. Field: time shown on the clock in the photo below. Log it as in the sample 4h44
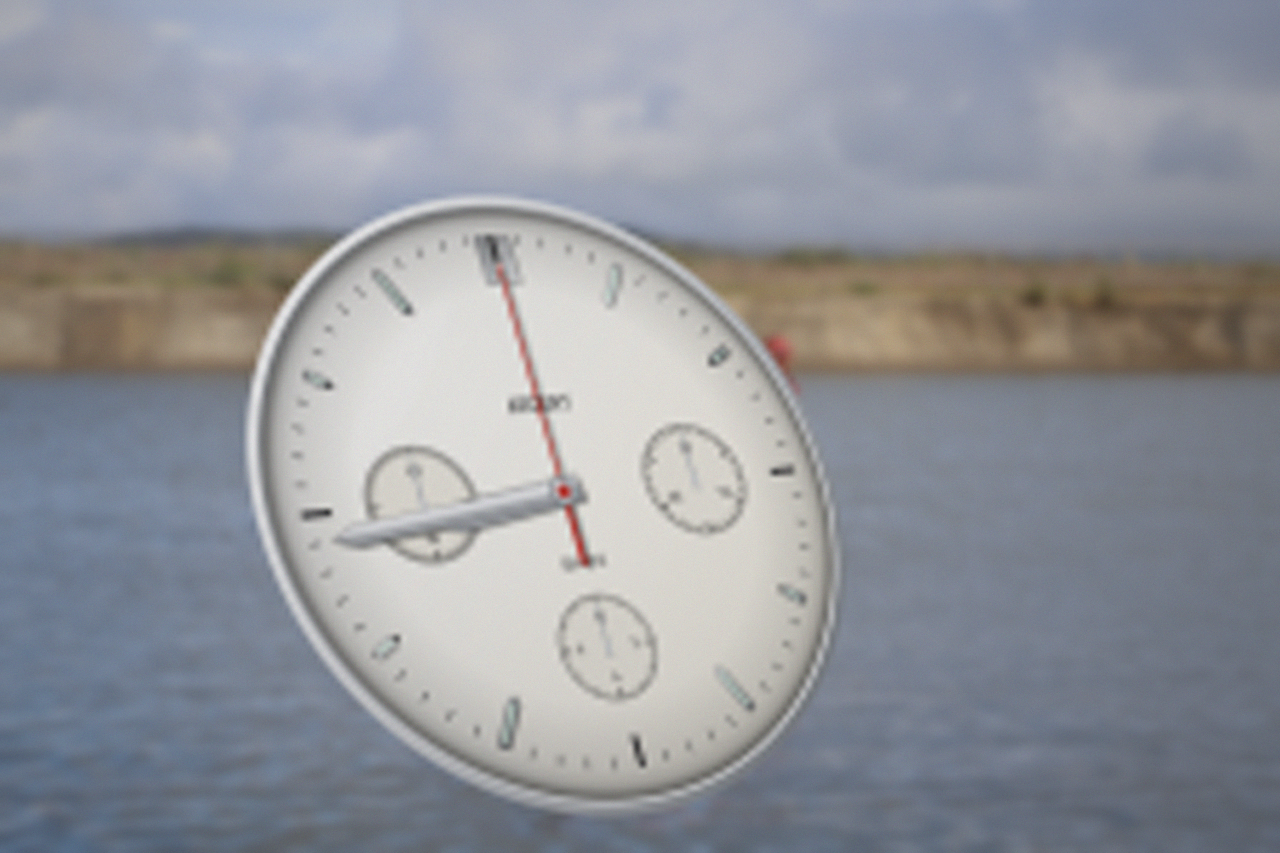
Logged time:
8h44
